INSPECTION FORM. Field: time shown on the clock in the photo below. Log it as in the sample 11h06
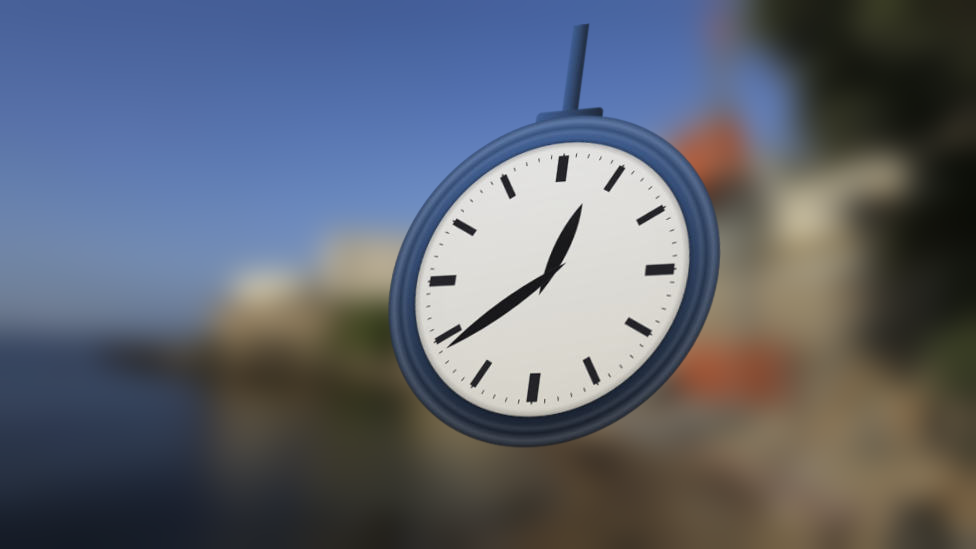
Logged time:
12h39
